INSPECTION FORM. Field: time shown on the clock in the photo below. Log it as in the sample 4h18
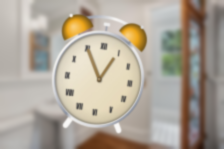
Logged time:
12h55
